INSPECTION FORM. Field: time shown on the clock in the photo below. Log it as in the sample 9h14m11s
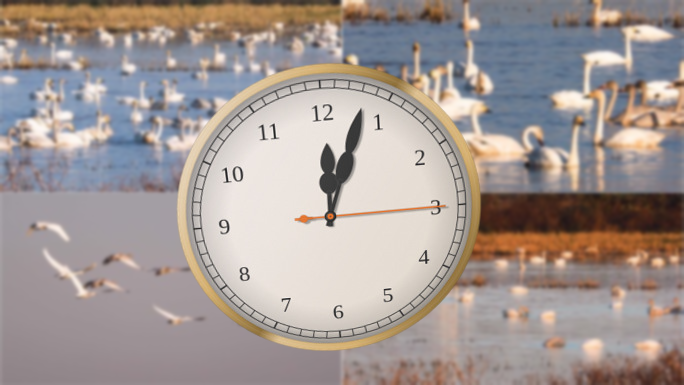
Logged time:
12h03m15s
